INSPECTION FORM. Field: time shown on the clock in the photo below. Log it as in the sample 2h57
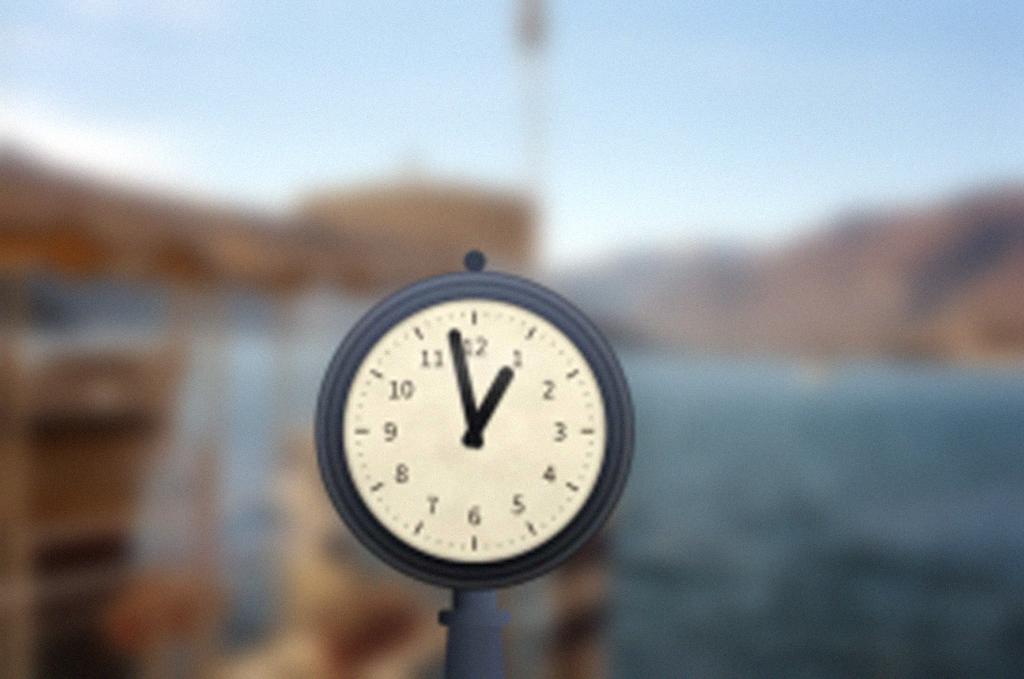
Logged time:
12h58
